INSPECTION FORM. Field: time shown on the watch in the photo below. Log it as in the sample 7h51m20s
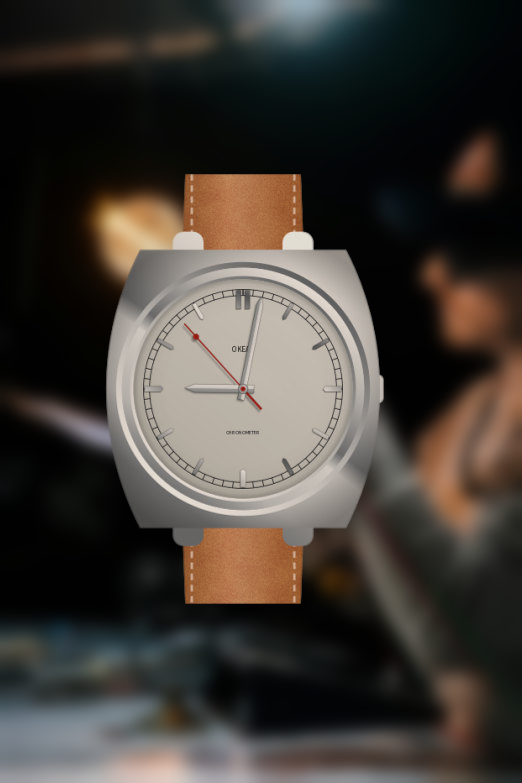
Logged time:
9h01m53s
